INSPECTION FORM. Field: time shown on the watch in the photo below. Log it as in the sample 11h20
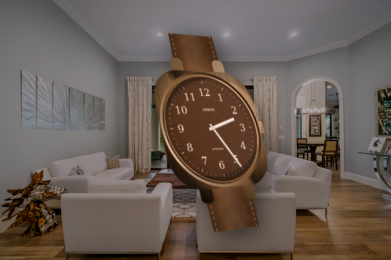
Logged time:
2h25
